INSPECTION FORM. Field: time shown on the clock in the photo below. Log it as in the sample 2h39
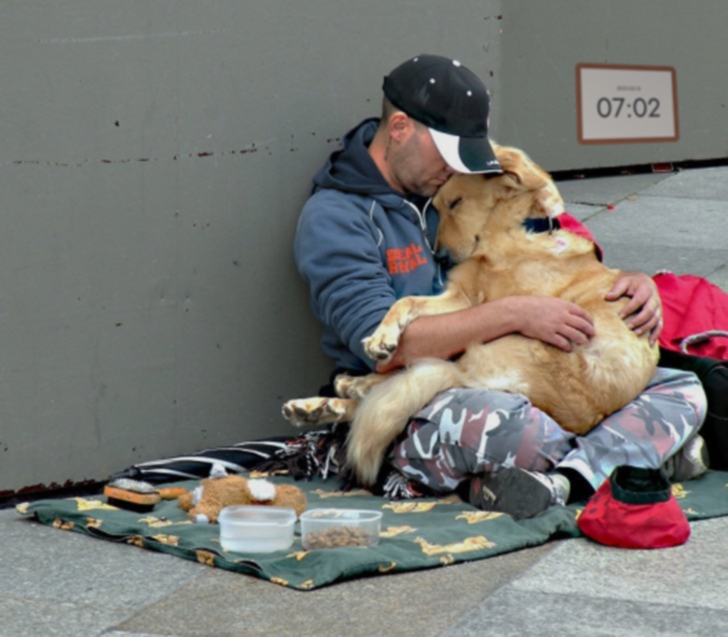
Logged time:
7h02
